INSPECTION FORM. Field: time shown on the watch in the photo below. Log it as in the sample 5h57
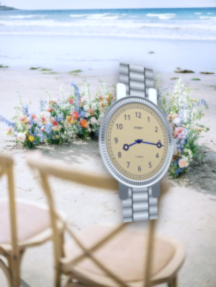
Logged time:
8h16
